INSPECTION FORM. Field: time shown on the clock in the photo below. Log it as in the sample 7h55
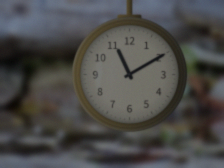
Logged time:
11h10
